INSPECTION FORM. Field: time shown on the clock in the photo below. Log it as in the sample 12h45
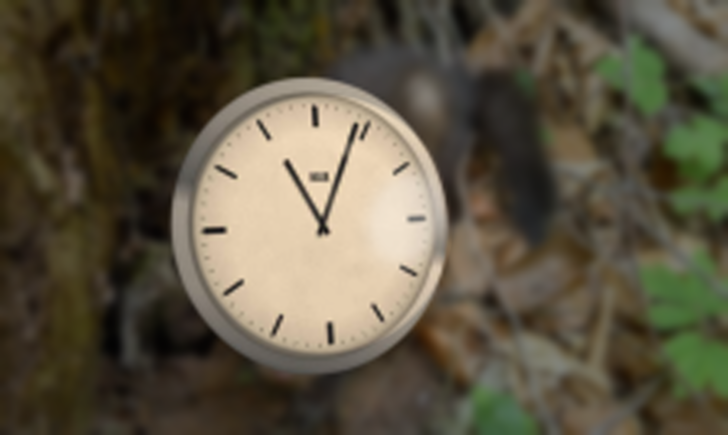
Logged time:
11h04
